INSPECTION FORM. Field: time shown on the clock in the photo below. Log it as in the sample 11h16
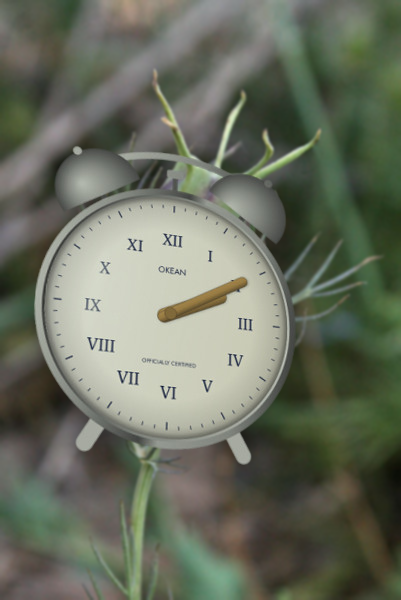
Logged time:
2h10
